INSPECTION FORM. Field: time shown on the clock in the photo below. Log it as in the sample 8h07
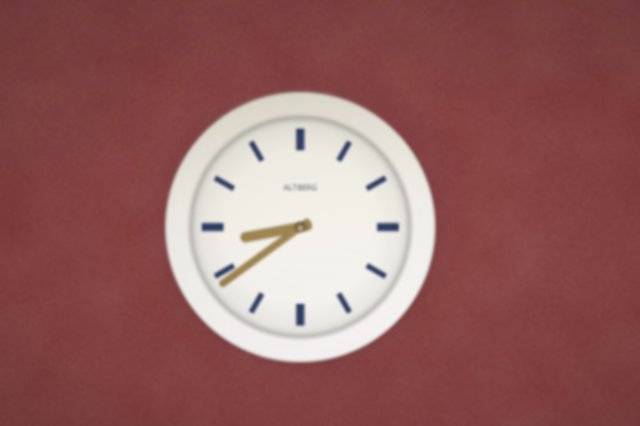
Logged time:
8h39
